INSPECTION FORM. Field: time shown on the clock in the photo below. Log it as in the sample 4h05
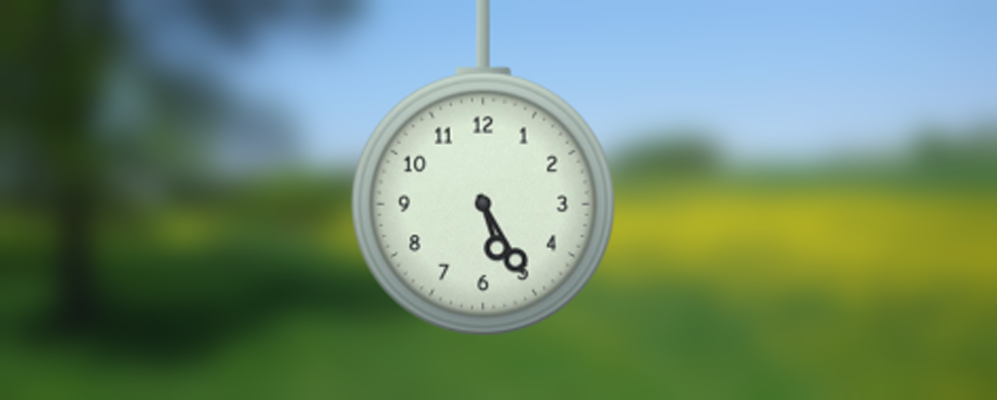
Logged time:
5h25
